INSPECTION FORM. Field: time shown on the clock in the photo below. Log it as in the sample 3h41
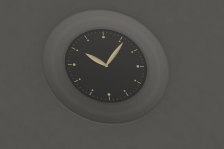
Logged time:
10h06
